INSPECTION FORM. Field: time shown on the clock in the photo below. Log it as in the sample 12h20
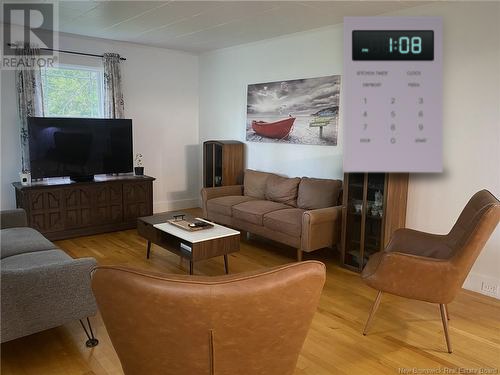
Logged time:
1h08
